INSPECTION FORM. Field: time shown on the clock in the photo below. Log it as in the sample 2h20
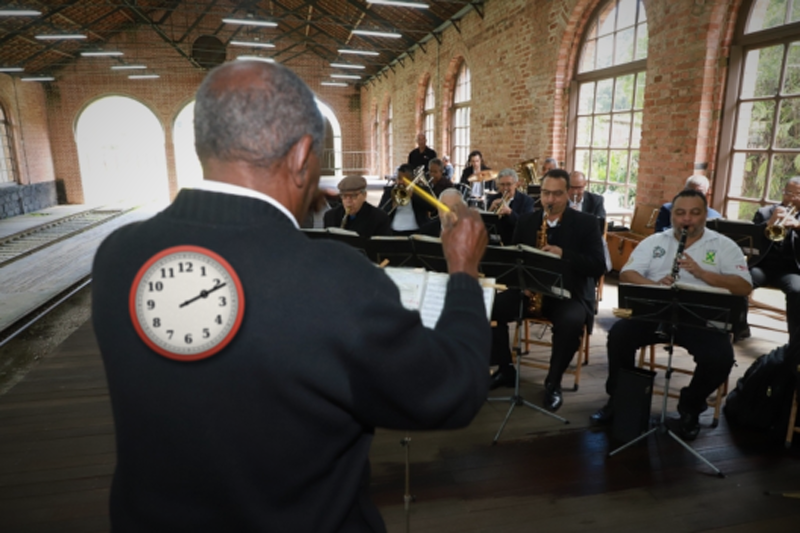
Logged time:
2h11
